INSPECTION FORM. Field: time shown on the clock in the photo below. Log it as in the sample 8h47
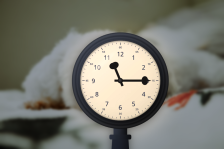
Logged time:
11h15
